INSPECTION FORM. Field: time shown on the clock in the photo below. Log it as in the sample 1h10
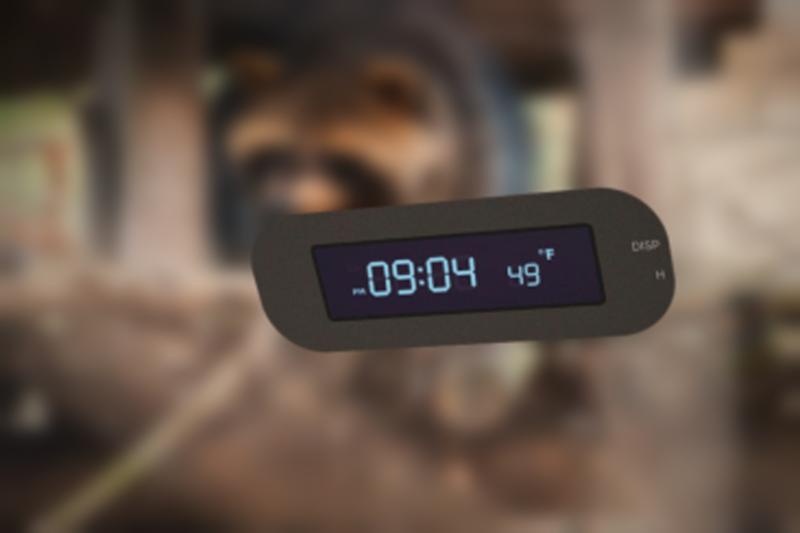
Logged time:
9h04
